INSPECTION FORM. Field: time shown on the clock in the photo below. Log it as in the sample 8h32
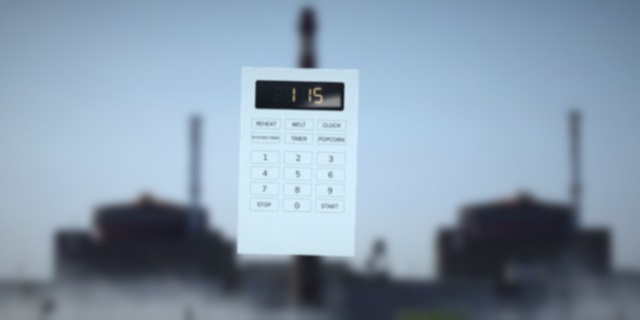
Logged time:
1h15
